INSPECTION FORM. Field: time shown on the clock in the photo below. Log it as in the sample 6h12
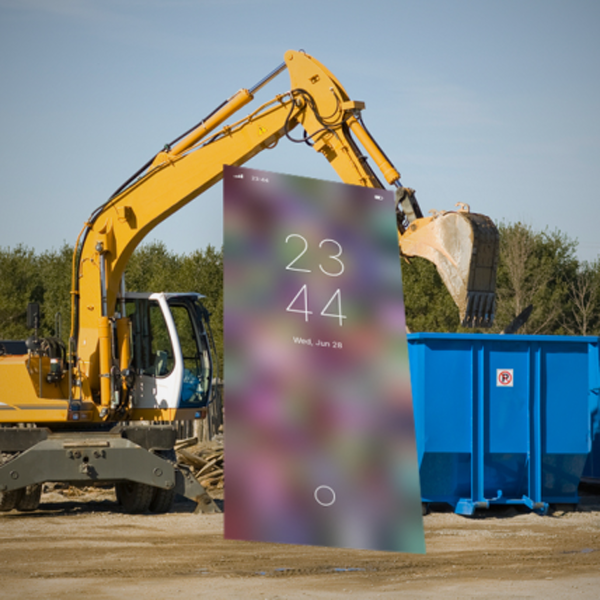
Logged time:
23h44
